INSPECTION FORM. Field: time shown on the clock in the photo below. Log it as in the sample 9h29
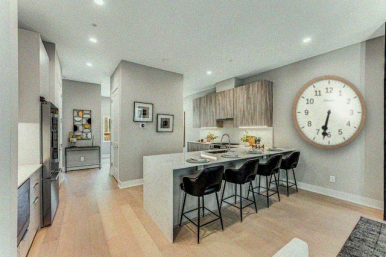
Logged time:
6h32
